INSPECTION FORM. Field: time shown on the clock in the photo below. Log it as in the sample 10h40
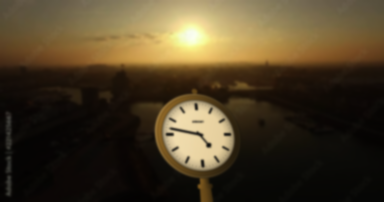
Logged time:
4h47
